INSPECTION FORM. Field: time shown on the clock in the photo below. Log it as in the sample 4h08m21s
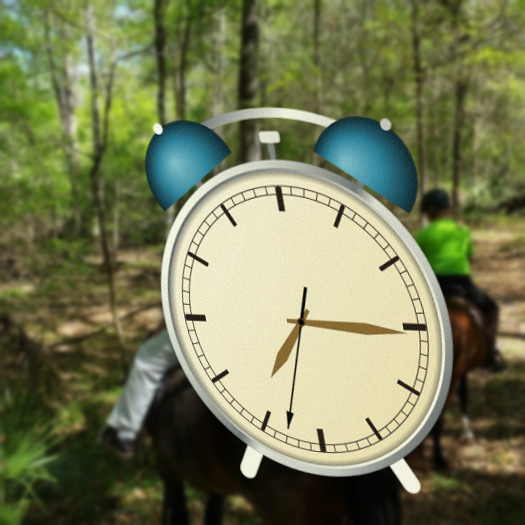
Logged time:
7h15m33s
